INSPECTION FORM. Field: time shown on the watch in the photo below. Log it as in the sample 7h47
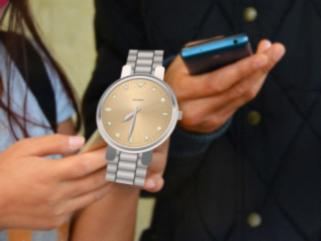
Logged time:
7h31
